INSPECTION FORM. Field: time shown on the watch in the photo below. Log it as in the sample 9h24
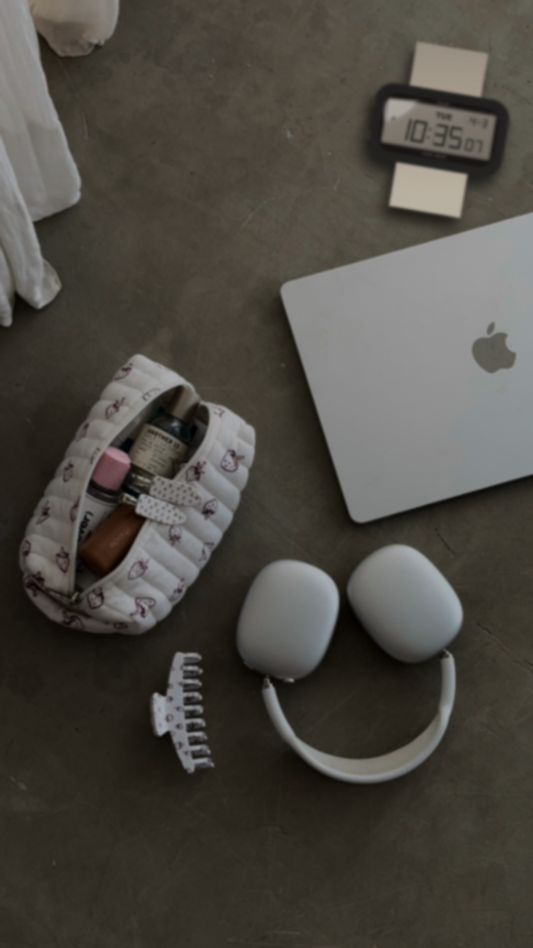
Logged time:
10h35
